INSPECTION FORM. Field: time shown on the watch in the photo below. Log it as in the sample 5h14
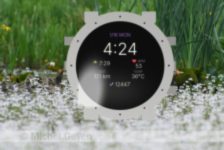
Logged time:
4h24
